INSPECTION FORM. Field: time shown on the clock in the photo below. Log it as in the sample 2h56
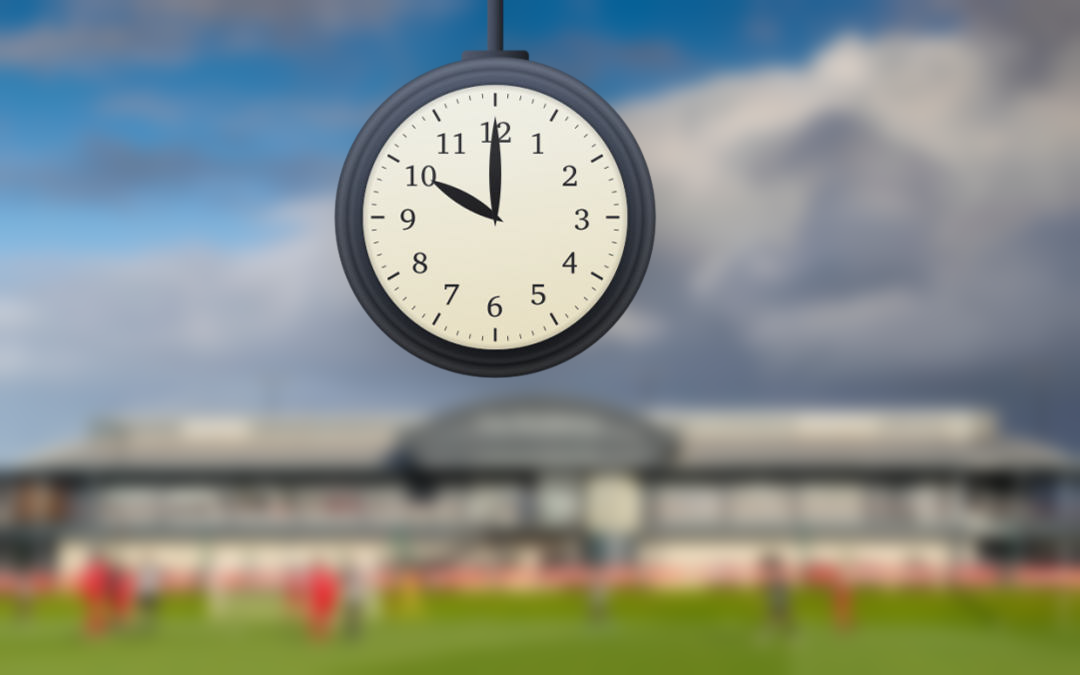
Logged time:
10h00
